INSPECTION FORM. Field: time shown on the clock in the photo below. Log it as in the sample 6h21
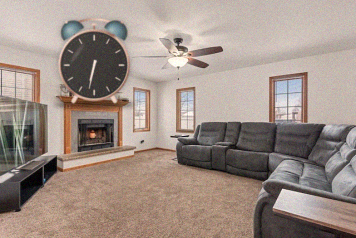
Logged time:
6h32
